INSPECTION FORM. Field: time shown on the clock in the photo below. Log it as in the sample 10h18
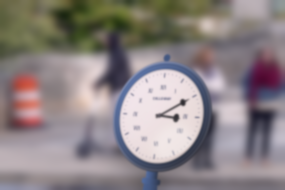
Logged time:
3h10
